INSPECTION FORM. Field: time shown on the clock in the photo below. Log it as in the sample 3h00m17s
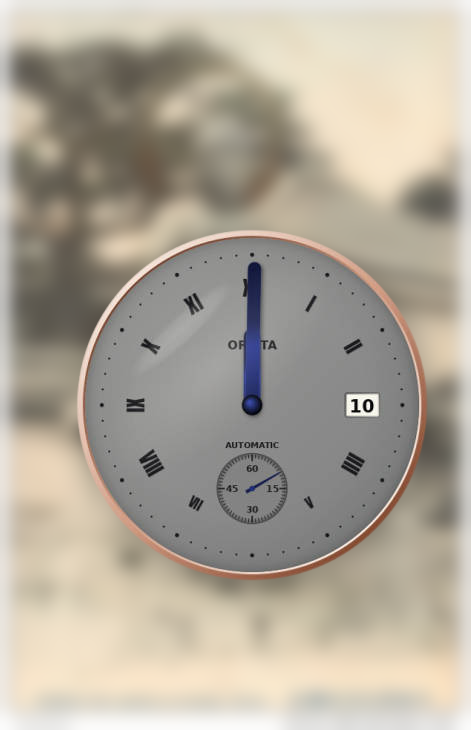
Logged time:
12h00m10s
